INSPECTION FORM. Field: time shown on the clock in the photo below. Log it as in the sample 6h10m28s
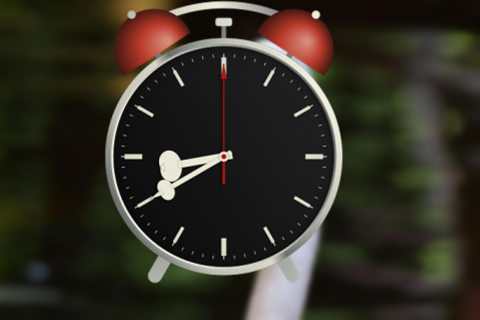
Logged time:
8h40m00s
